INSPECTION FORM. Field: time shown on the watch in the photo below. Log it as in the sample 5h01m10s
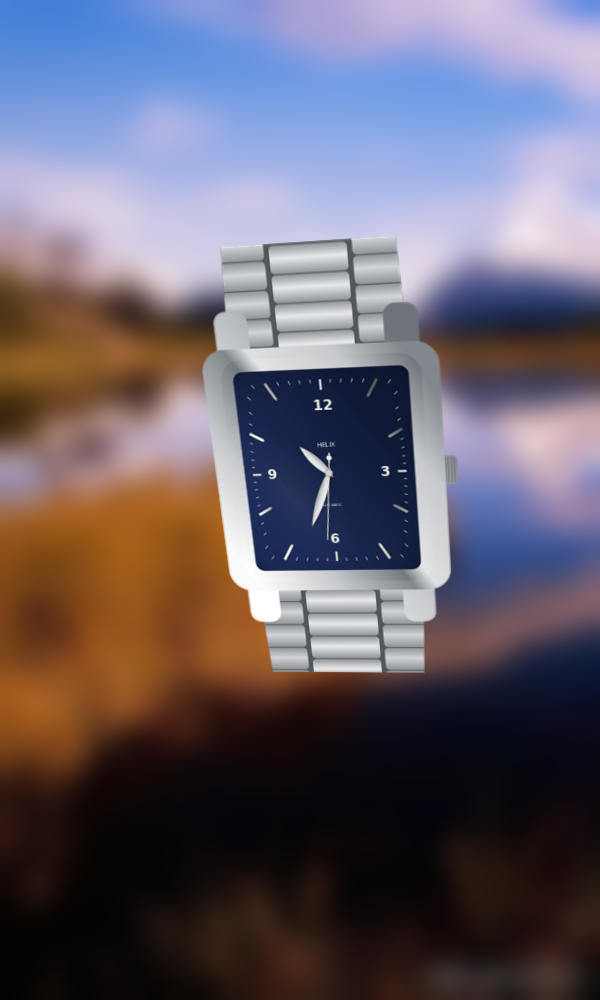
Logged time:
10h33m31s
